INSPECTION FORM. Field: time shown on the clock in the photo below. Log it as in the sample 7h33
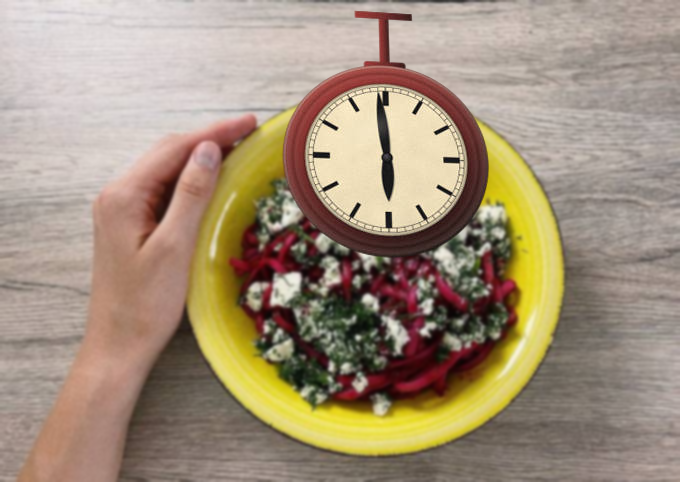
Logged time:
5h59
